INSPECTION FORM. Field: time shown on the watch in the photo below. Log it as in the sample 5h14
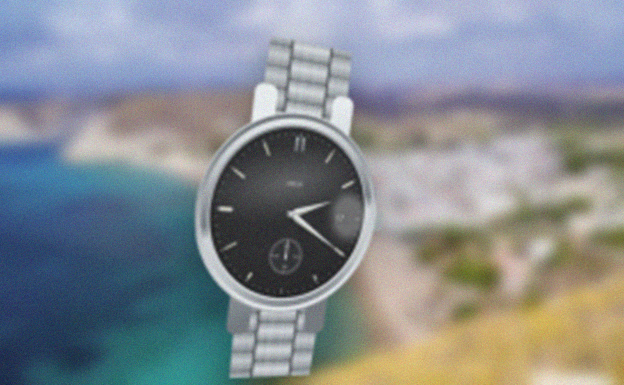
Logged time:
2h20
